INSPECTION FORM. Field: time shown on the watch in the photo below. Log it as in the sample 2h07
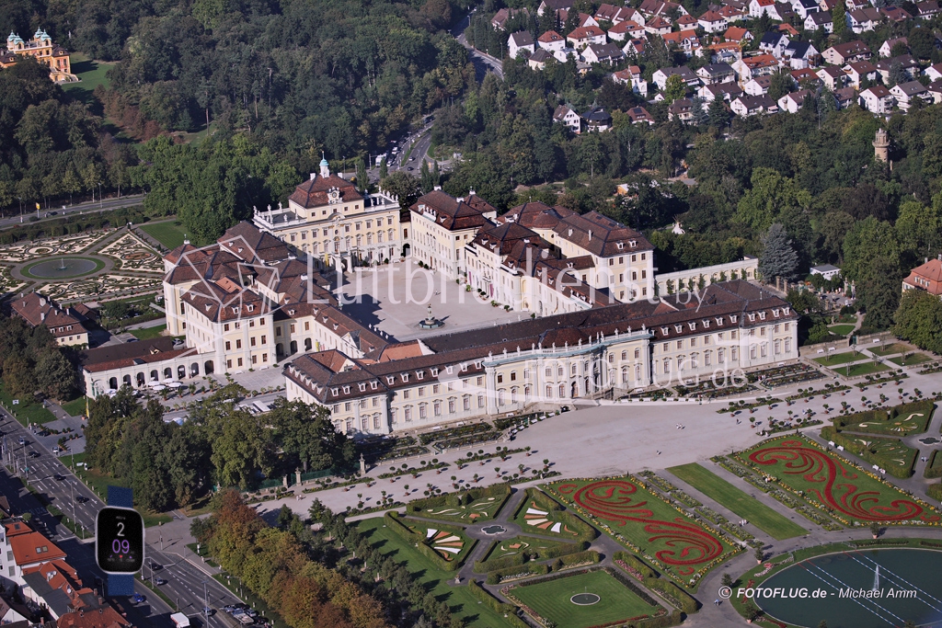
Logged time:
2h09
